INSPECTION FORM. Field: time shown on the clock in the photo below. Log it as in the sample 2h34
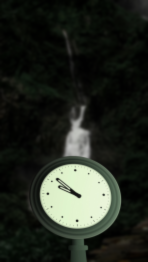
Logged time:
9h52
